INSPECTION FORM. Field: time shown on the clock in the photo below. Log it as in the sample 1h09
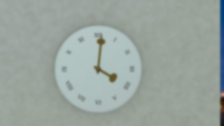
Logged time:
4h01
